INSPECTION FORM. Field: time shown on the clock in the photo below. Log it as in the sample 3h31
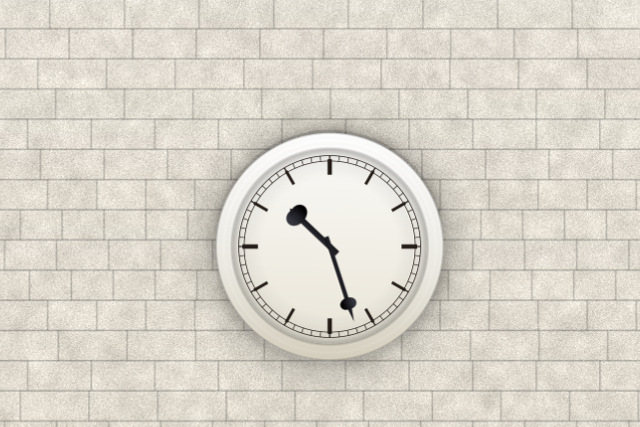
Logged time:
10h27
